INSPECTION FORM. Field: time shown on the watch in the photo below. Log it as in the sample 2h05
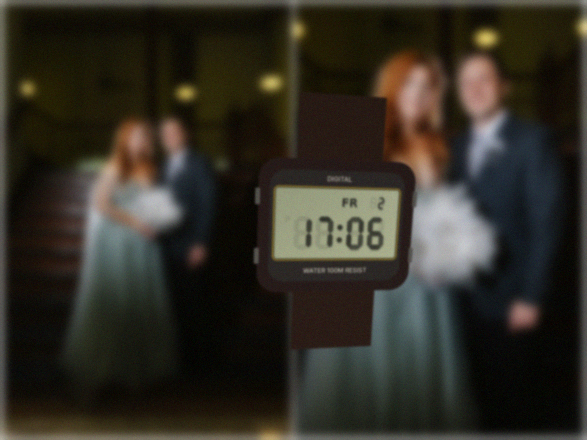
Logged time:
17h06
